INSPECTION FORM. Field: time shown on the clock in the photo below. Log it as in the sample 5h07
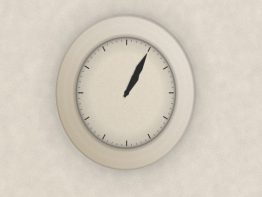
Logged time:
1h05
